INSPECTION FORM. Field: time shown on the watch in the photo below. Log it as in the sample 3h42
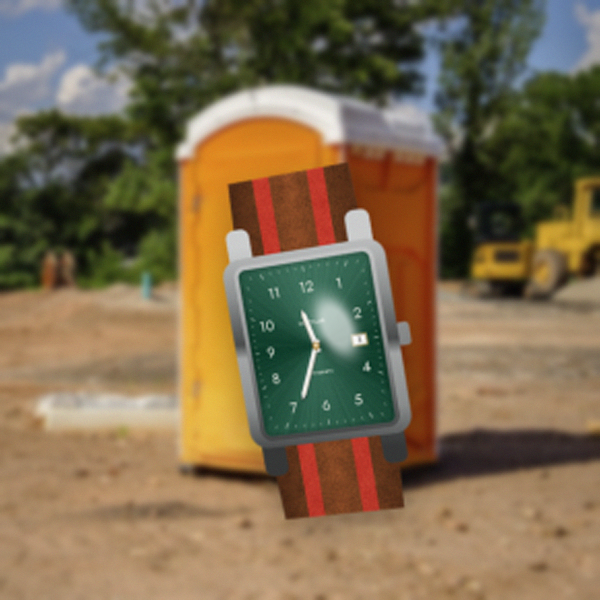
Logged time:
11h34
